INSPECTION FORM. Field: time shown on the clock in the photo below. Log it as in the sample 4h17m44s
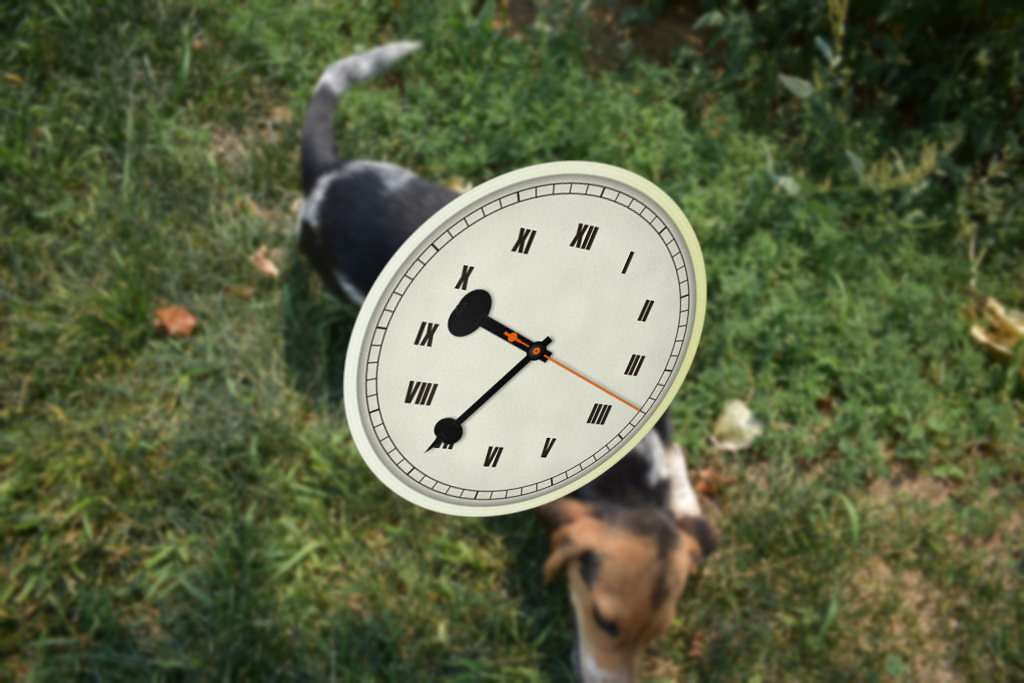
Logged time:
9h35m18s
